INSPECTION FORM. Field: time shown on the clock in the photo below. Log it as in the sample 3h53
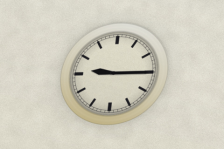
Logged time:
9h15
